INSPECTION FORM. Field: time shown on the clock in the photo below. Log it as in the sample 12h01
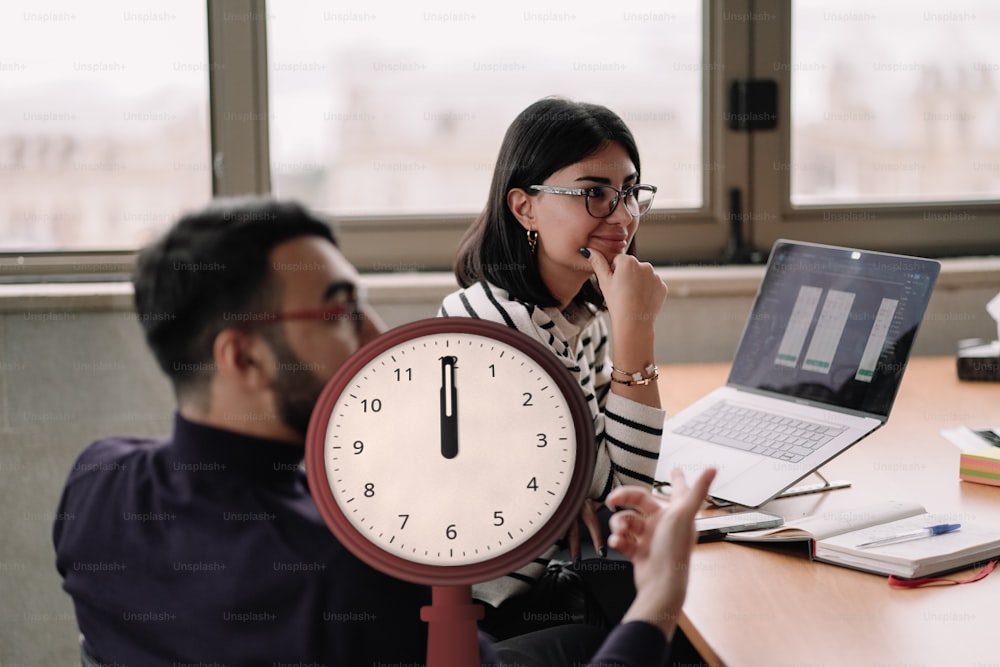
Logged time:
12h00
